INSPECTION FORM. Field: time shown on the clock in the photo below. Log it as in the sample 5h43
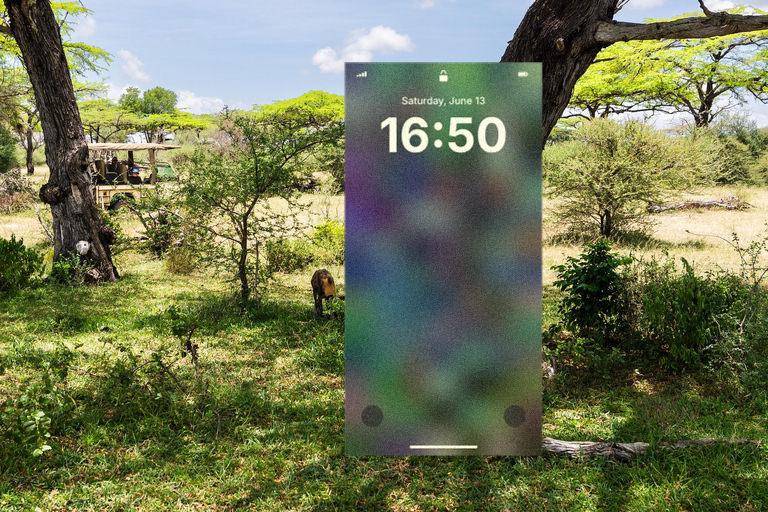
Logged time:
16h50
